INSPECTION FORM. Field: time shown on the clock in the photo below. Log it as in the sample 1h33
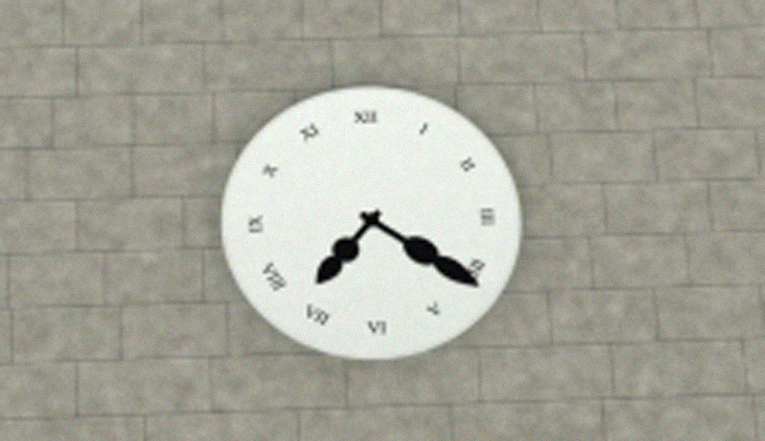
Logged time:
7h21
